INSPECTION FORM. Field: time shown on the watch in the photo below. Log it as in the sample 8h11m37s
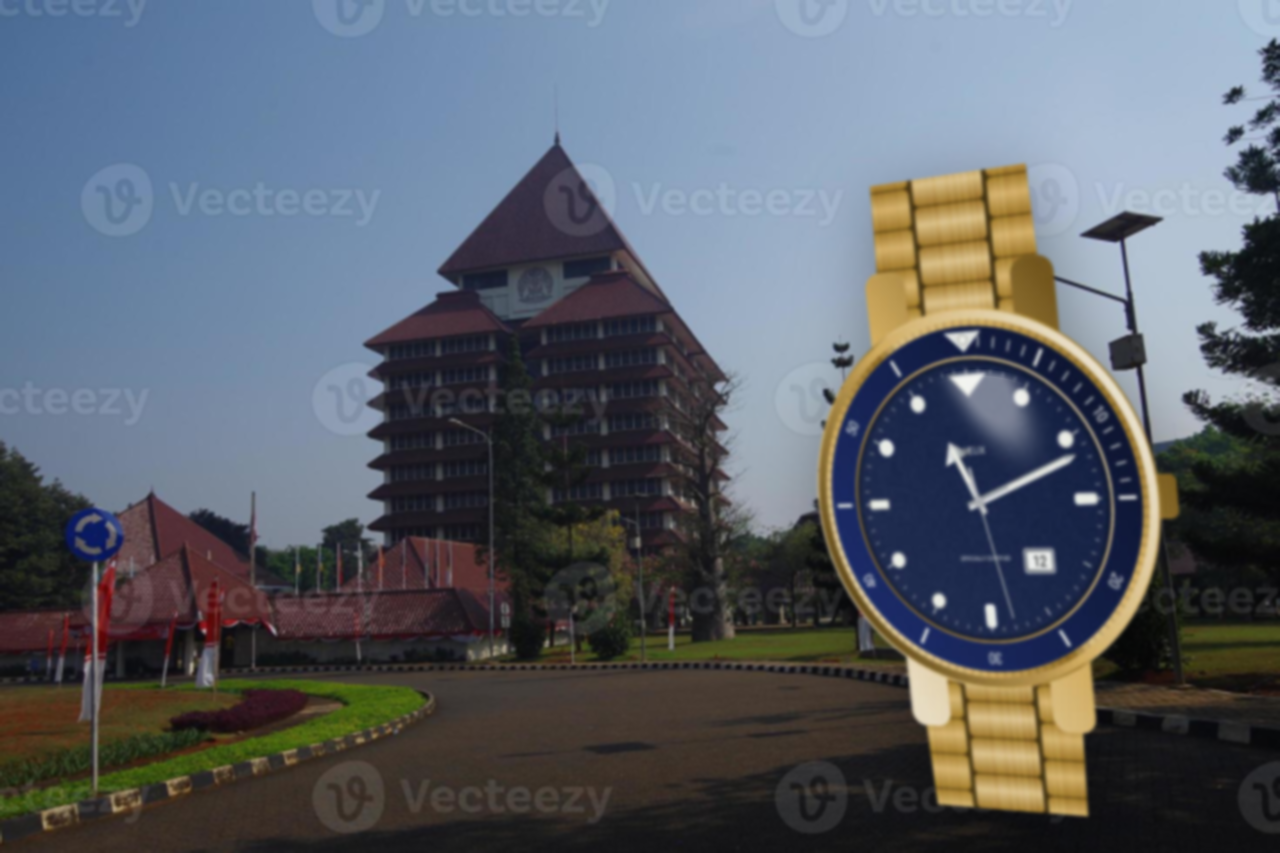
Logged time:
11h11m28s
